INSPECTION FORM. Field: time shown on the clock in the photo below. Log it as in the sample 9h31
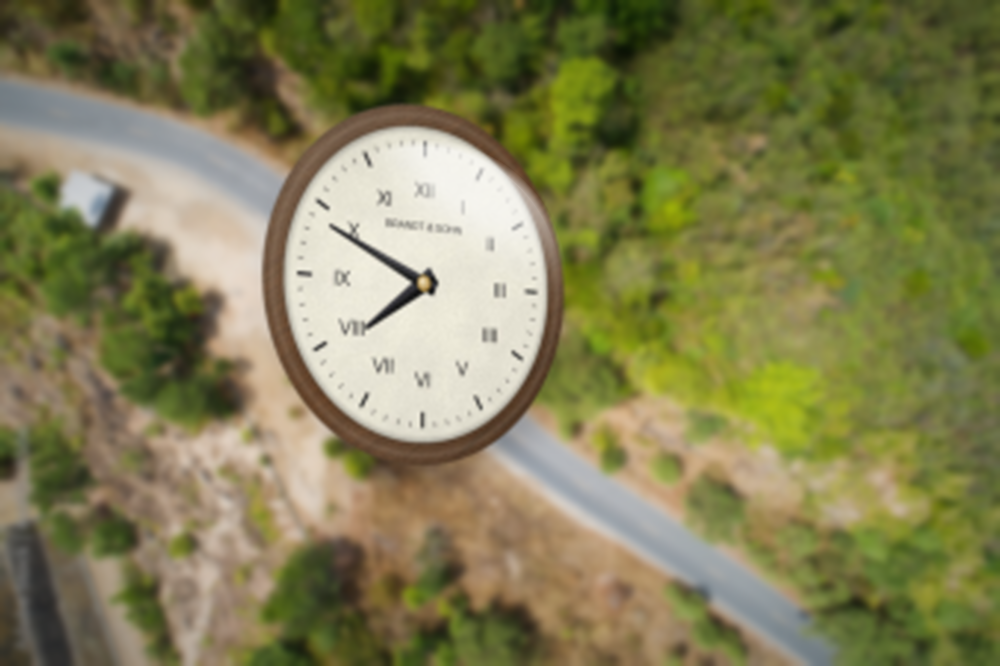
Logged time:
7h49
